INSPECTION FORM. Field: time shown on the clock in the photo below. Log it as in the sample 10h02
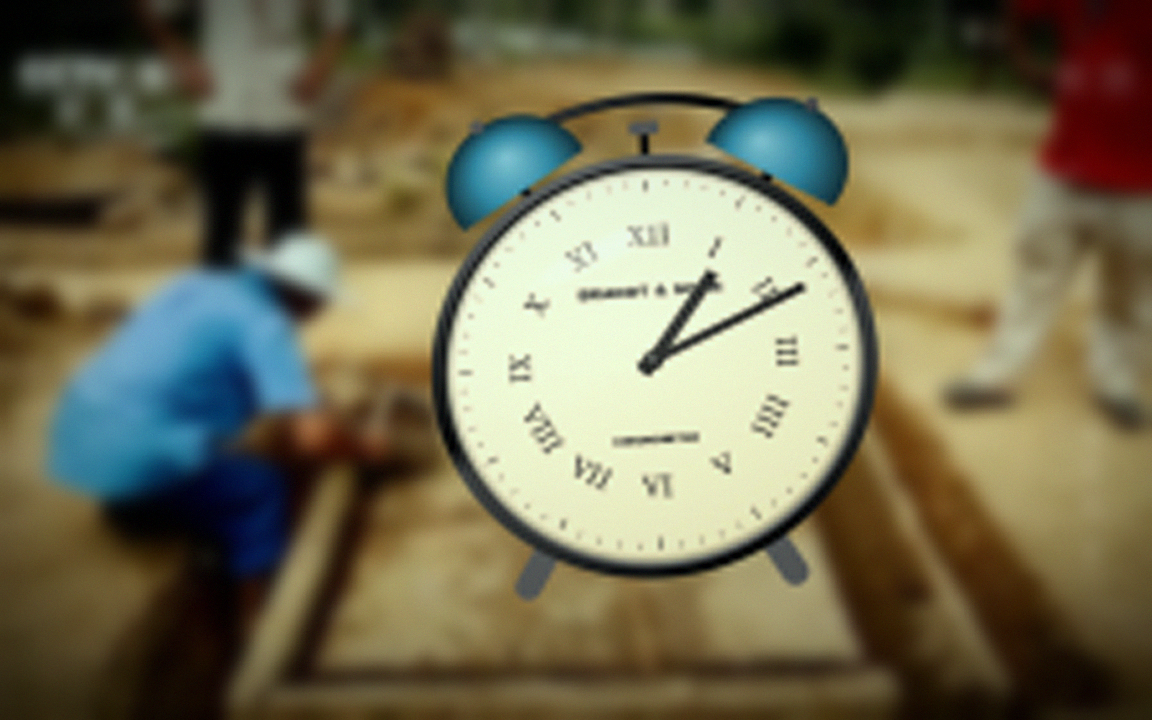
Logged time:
1h11
